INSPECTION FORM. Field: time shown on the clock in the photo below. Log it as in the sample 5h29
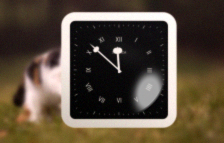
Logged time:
11h52
